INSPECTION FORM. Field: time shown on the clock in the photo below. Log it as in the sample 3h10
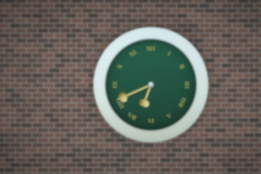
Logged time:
6h41
